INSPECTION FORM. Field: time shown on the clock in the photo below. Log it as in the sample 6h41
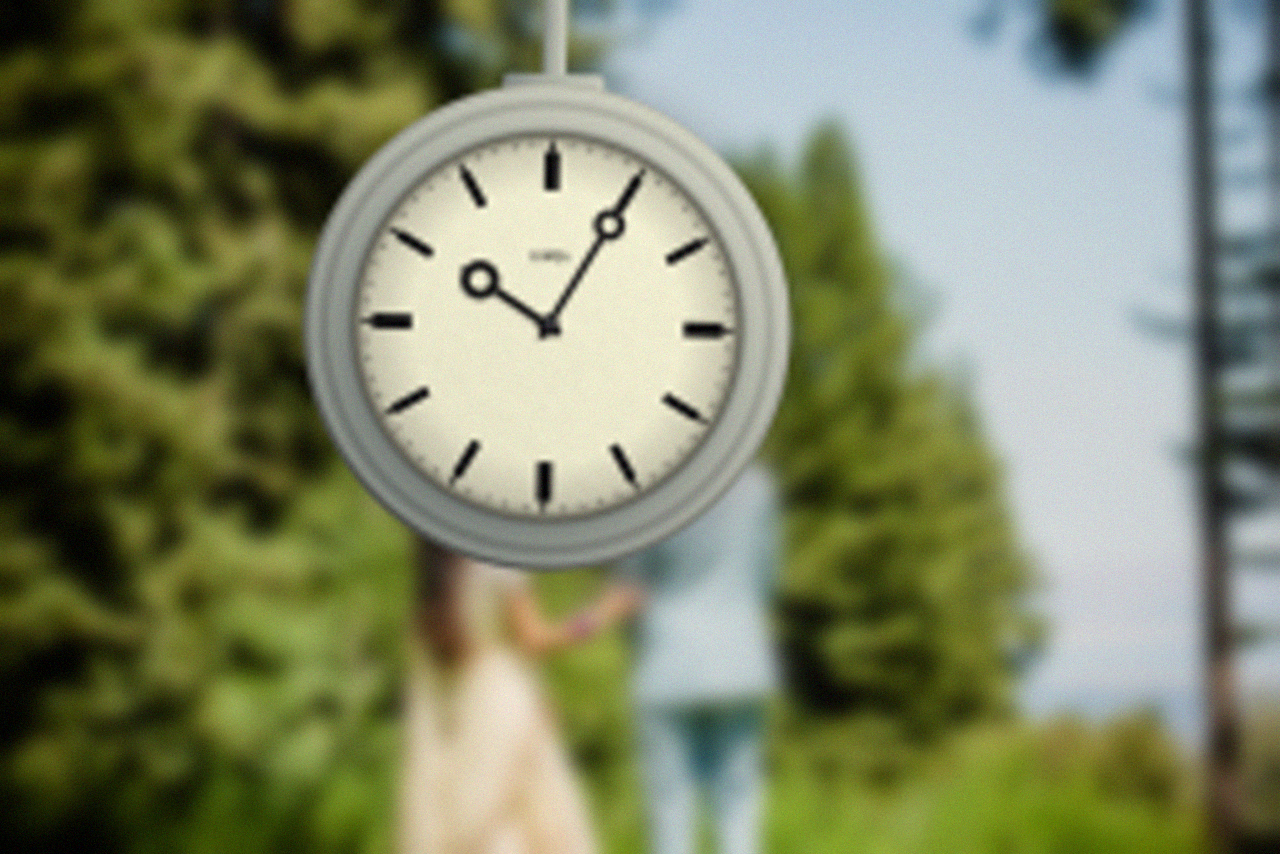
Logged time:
10h05
